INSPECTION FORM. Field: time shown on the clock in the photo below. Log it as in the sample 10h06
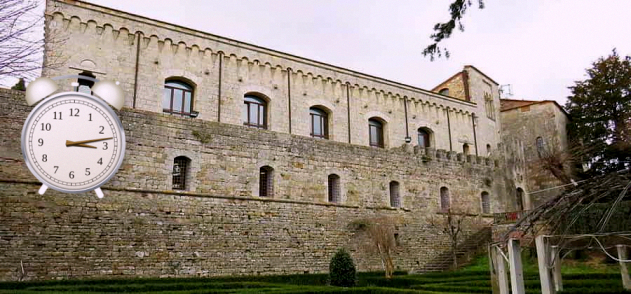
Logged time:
3h13
